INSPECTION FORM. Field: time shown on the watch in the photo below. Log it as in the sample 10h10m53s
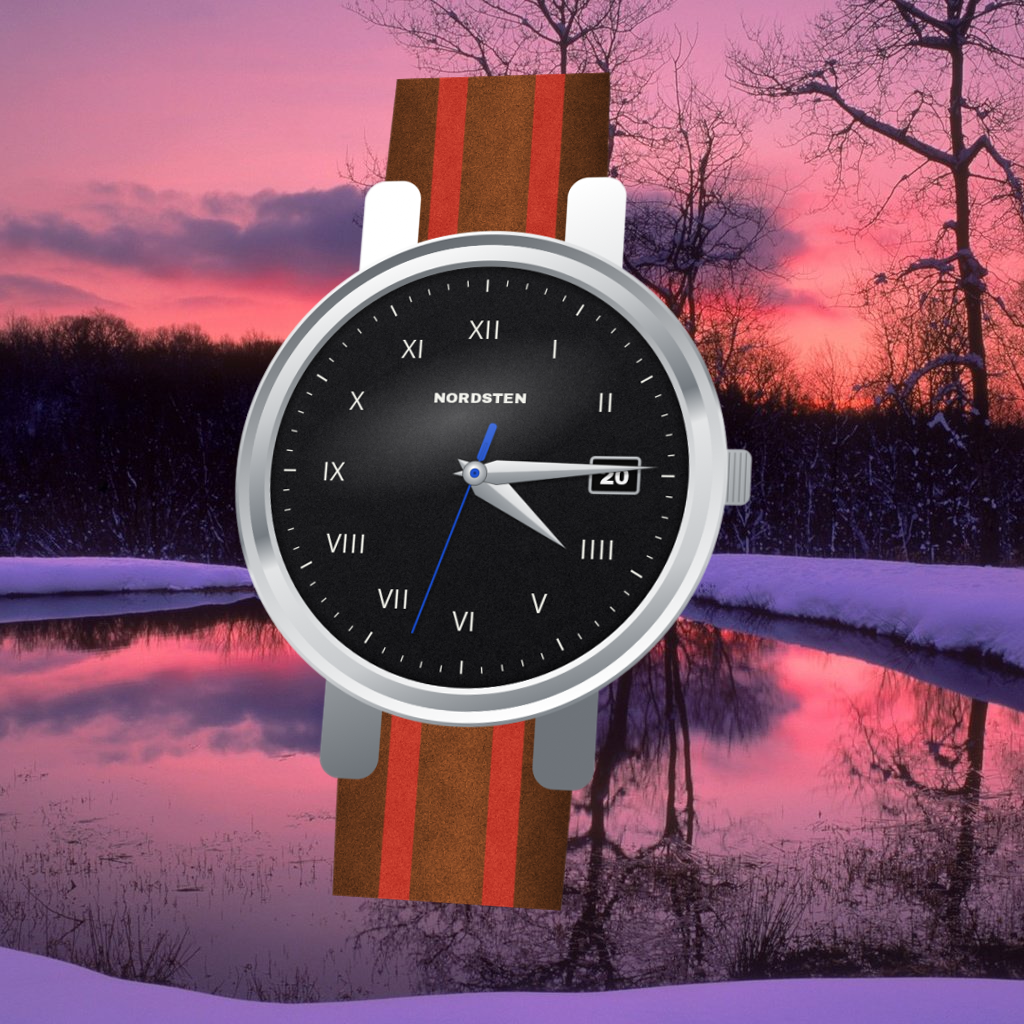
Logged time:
4h14m33s
